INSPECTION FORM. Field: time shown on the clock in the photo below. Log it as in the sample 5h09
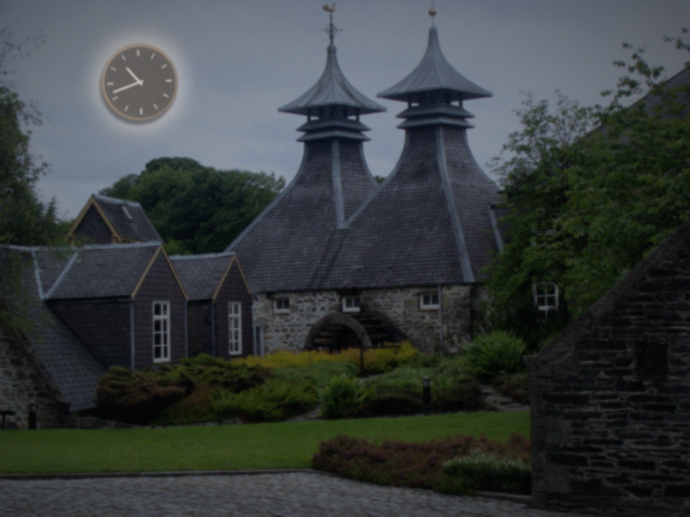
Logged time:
10h42
